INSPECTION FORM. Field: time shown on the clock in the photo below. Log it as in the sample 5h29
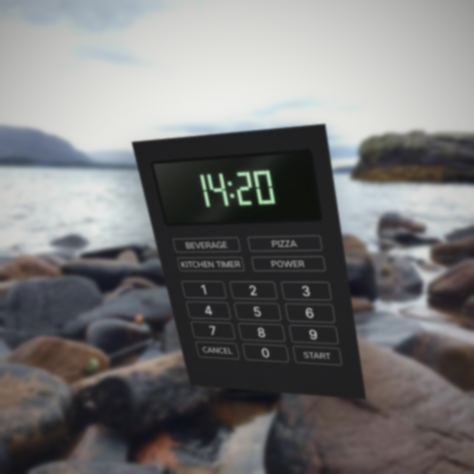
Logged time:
14h20
